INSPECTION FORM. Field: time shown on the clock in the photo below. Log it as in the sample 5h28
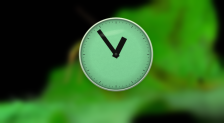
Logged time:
12h54
